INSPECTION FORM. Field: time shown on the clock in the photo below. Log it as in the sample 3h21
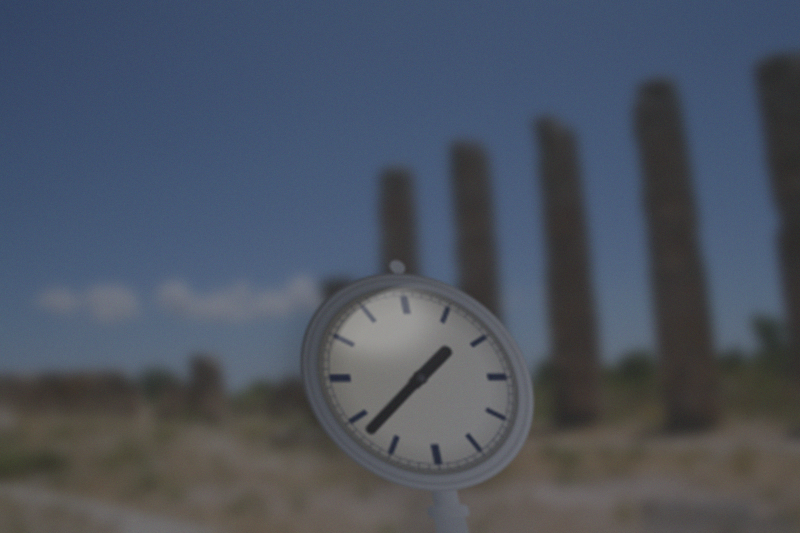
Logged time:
1h38
